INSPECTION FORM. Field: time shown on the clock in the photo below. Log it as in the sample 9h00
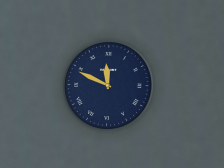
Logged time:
11h49
